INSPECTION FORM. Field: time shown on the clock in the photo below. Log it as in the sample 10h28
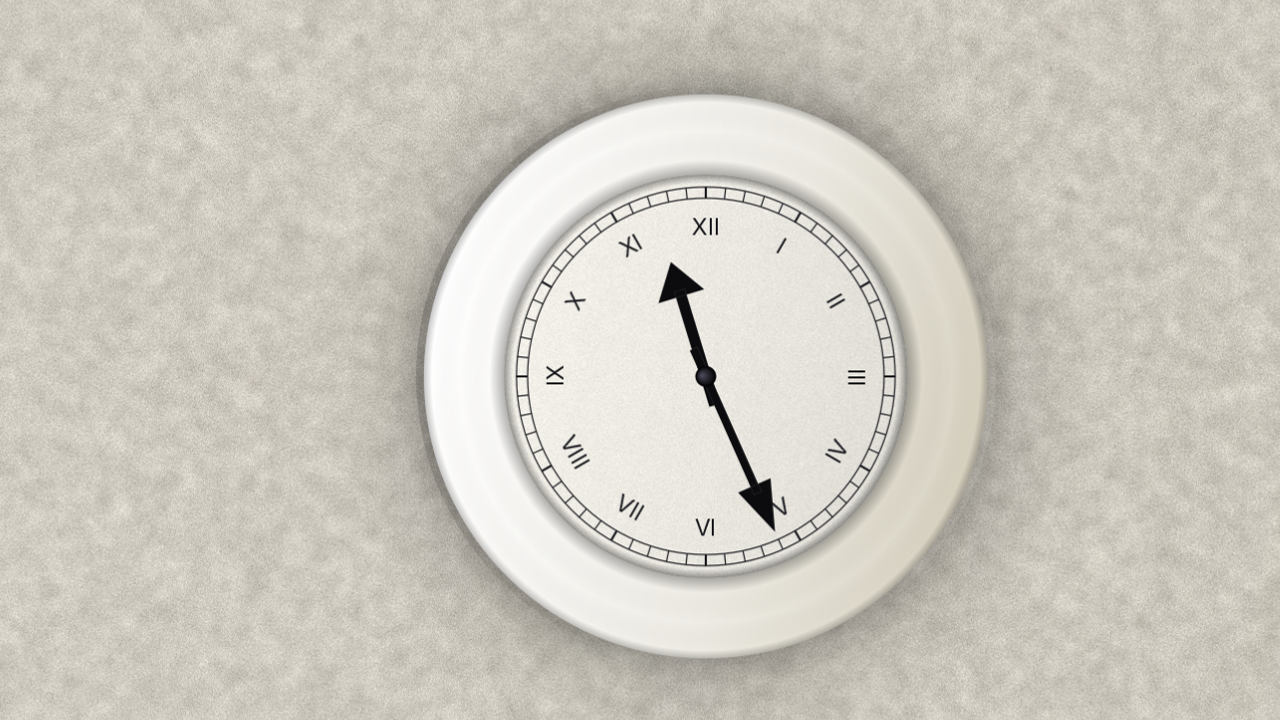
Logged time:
11h26
